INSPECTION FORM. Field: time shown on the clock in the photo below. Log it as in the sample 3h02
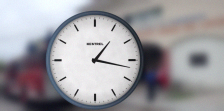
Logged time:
1h17
